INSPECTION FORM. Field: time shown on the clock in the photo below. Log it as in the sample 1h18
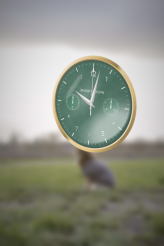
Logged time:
10h02
